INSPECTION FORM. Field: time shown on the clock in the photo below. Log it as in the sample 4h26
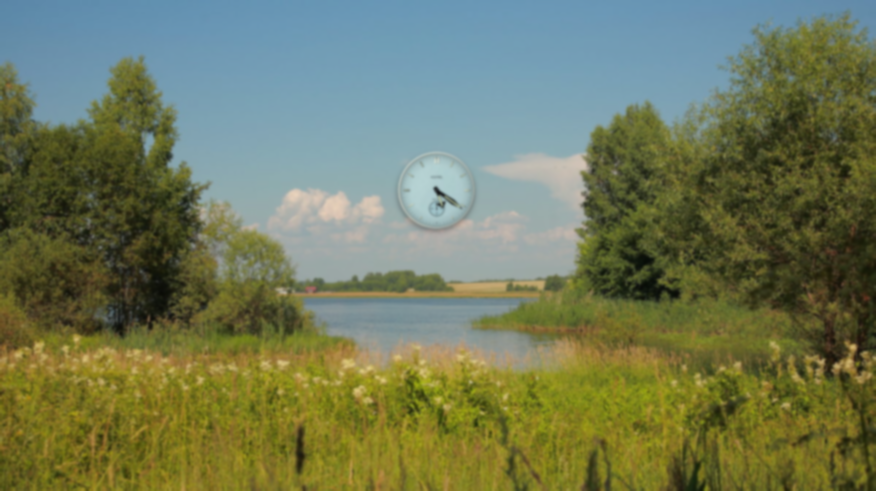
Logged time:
5h21
